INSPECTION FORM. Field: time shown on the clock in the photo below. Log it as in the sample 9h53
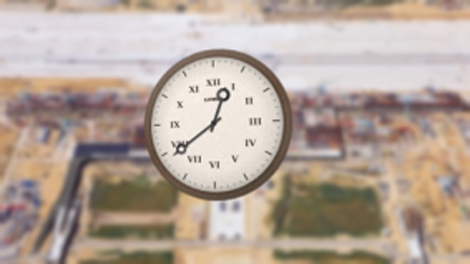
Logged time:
12h39
